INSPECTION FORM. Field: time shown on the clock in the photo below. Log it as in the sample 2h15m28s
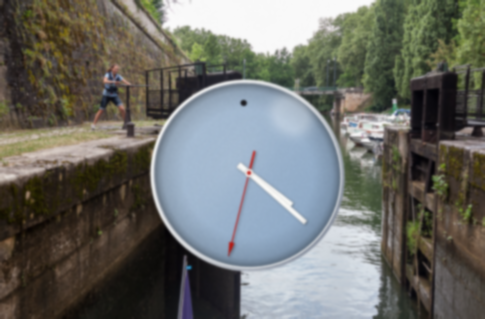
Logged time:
4h22m33s
